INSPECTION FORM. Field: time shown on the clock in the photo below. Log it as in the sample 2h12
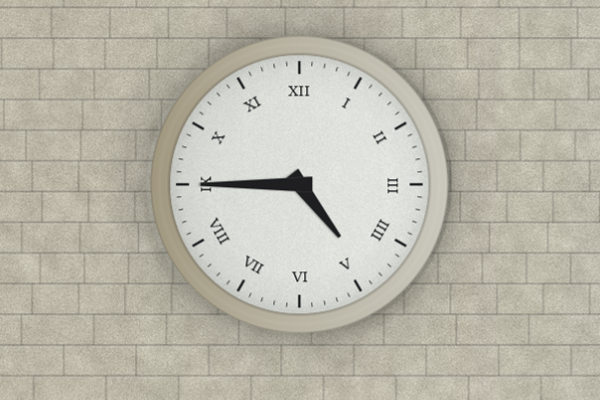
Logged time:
4h45
